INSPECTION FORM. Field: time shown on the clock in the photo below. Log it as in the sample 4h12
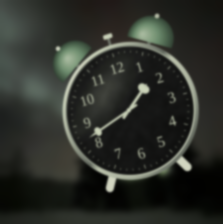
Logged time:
1h42
